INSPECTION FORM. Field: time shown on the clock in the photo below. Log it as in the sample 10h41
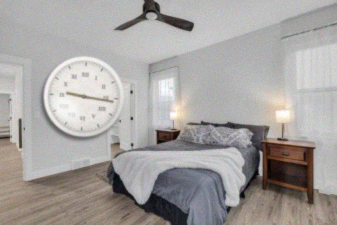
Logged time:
9h16
